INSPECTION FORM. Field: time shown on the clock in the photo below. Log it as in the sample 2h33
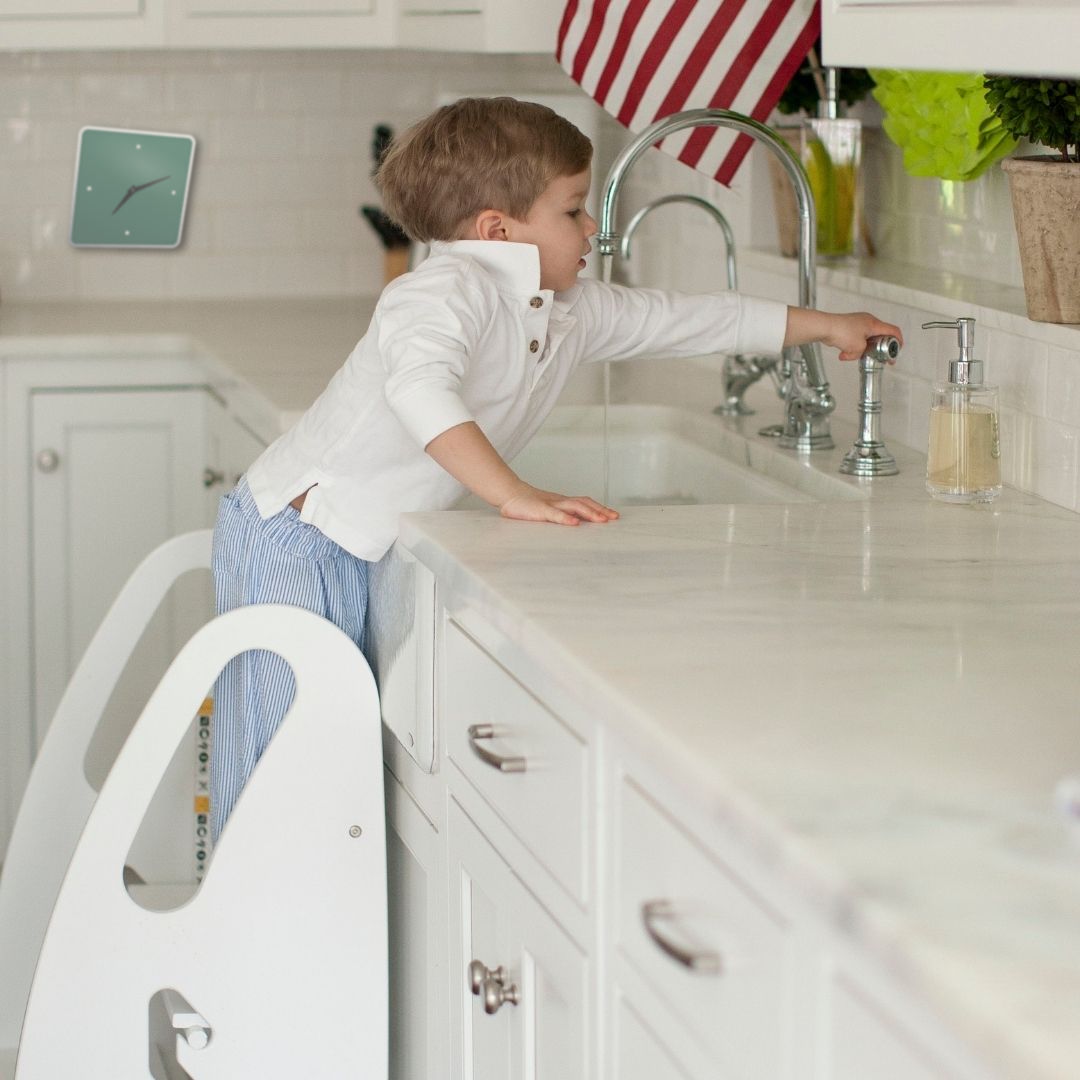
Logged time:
7h11
